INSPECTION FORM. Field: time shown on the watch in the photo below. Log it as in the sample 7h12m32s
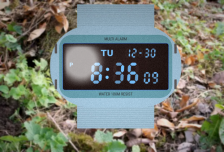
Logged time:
8h36m09s
